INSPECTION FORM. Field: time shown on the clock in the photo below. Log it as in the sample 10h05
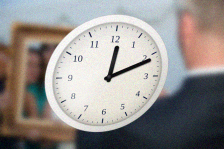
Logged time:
12h11
